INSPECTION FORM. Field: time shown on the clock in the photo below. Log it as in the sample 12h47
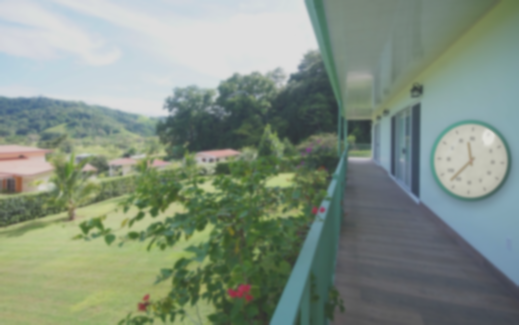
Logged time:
11h37
